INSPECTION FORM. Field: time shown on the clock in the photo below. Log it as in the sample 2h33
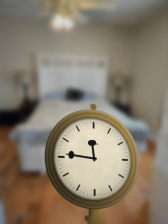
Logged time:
11h46
